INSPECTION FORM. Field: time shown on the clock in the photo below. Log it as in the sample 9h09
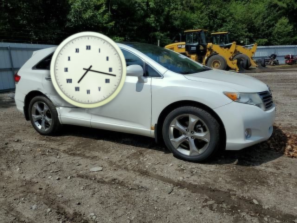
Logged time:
7h17
